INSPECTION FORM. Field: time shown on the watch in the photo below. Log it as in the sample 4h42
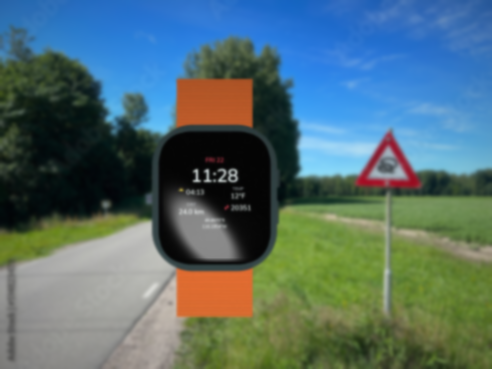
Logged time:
11h28
